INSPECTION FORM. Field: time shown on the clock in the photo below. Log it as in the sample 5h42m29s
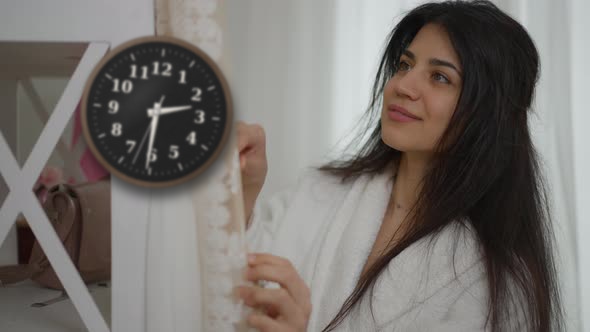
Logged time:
2h30m33s
